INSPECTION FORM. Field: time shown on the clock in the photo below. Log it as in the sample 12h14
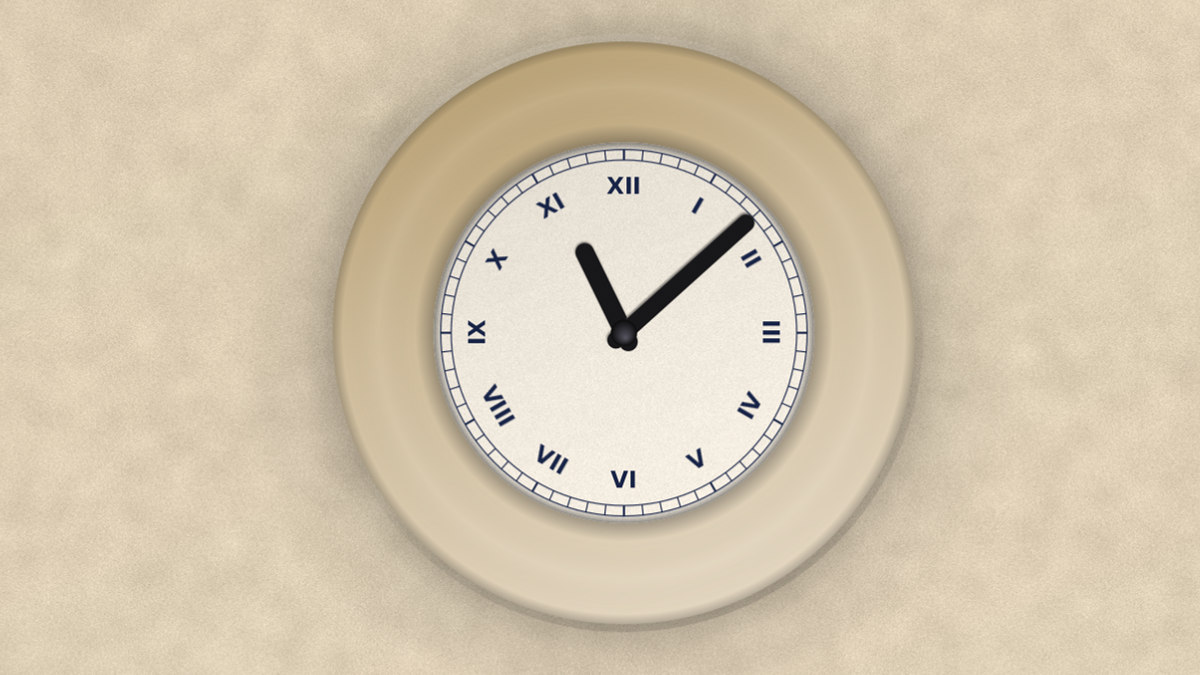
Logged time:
11h08
